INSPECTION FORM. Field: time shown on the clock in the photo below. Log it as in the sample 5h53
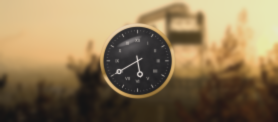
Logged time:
5h40
